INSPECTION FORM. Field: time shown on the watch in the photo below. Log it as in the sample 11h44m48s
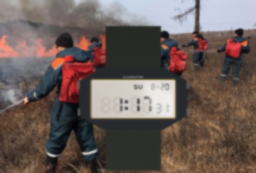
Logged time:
1h17m31s
